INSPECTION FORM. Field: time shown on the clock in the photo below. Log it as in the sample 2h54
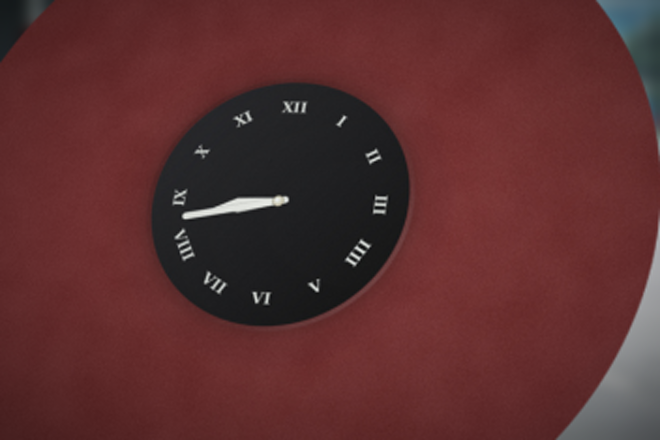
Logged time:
8h43
